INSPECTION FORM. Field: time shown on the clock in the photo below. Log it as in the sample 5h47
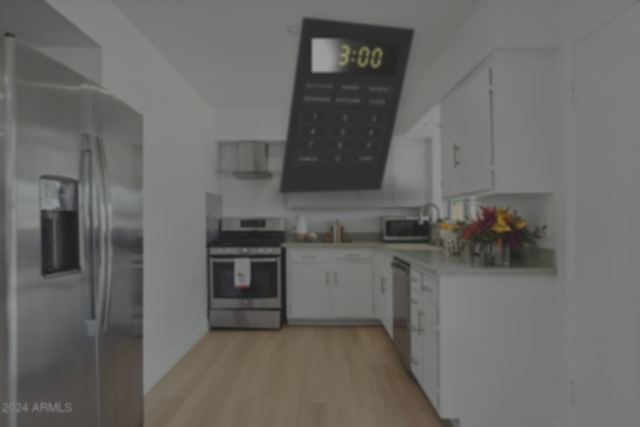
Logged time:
3h00
